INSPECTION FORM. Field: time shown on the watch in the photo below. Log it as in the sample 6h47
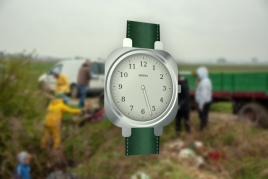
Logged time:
5h27
